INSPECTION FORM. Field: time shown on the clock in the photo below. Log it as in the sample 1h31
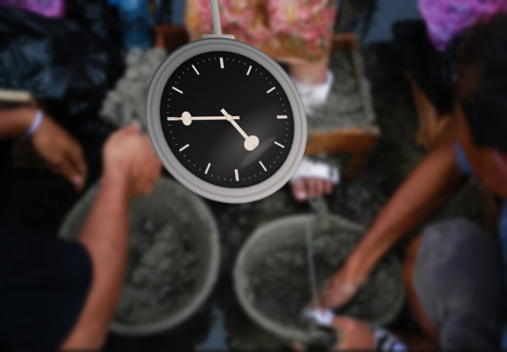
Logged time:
4h45
